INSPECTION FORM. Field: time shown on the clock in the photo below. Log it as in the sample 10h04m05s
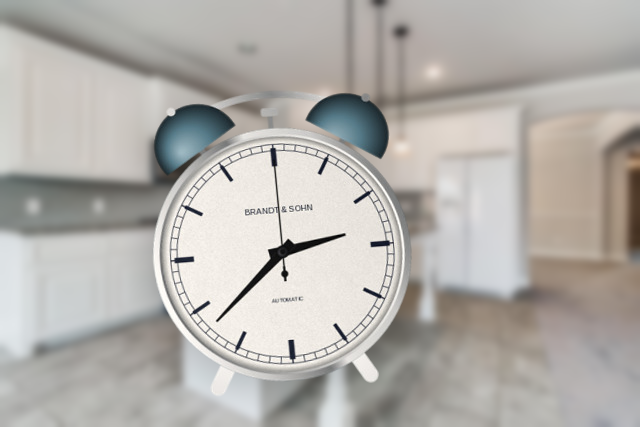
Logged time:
2h38m00s
